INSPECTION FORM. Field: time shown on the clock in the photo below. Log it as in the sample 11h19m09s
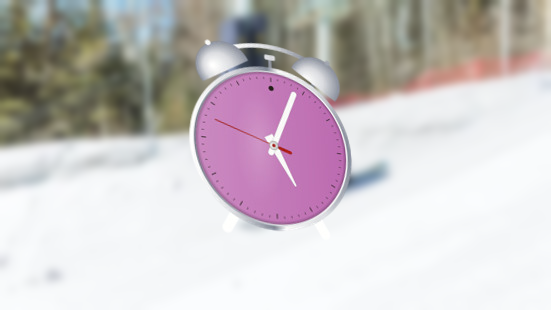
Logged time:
5h03m48s
